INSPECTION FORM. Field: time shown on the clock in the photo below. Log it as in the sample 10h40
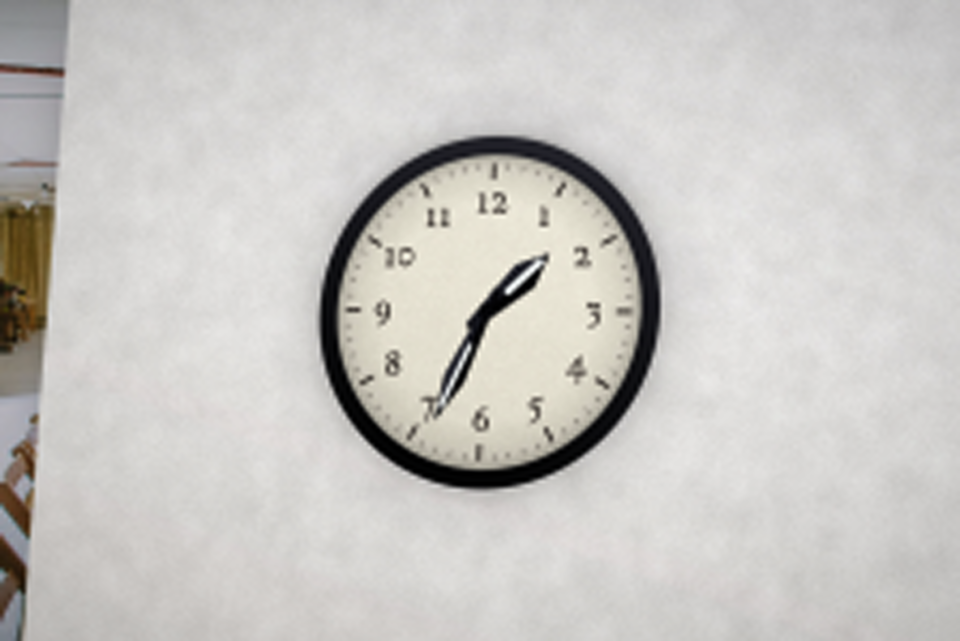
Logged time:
1h34
